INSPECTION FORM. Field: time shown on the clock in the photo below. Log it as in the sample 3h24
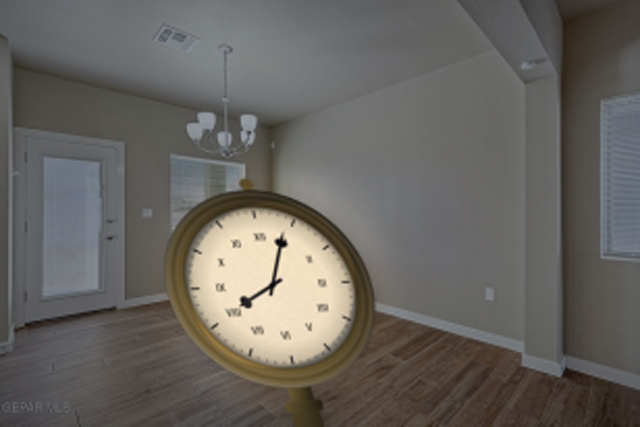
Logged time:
8h04
